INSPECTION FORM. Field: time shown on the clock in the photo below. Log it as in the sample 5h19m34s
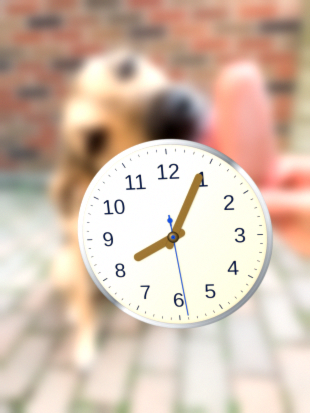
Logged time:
8h04m29s
